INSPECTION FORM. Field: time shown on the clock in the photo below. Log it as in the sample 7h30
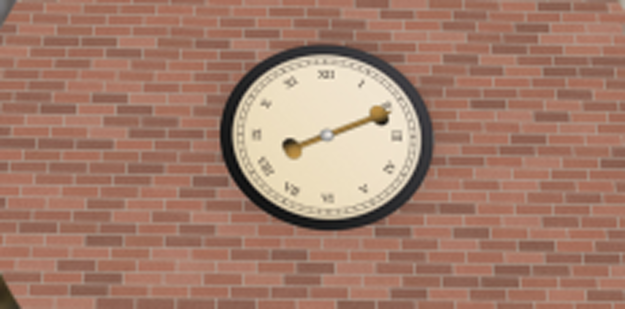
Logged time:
8h11
